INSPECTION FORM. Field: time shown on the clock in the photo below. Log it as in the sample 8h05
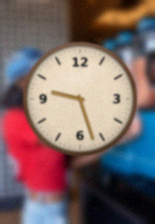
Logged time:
9h27
